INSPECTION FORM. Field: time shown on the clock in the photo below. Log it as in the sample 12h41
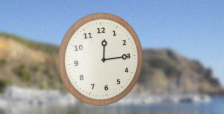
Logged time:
12h15
